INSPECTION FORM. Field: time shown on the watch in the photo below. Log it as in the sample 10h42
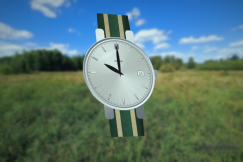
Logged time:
10h00
